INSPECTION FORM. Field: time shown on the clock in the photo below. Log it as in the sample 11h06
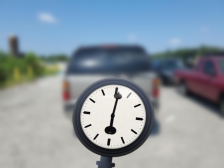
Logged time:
6h01
